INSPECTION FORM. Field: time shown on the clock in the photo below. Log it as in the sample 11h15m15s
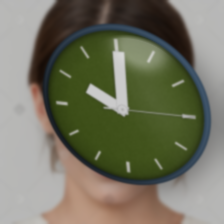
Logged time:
10h00m15s
